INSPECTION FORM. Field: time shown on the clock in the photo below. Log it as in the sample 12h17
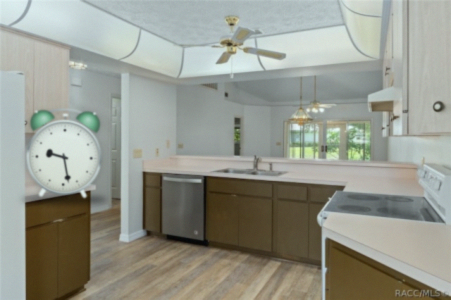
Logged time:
9h28
